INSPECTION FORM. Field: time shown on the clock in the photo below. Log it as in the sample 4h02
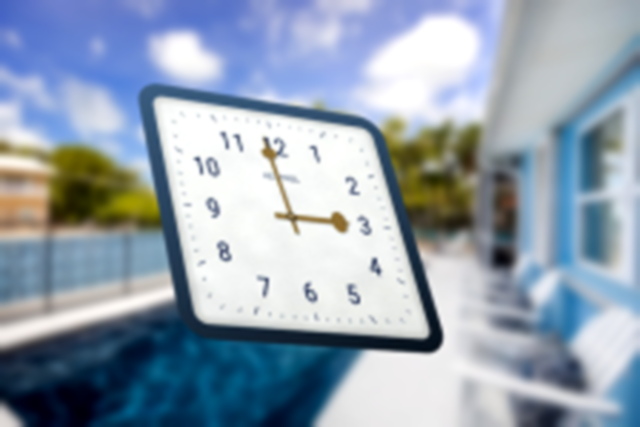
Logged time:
2h59
